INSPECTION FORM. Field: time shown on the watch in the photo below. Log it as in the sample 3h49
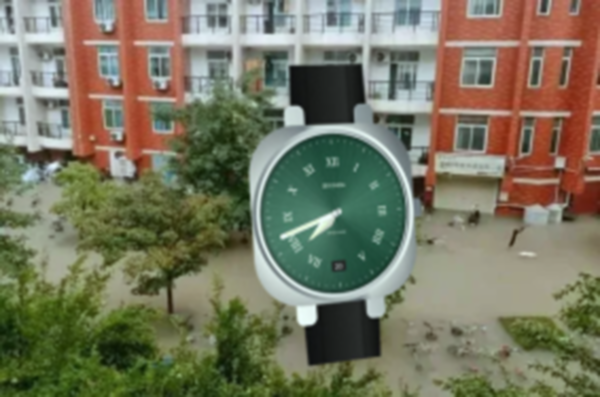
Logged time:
7h42
